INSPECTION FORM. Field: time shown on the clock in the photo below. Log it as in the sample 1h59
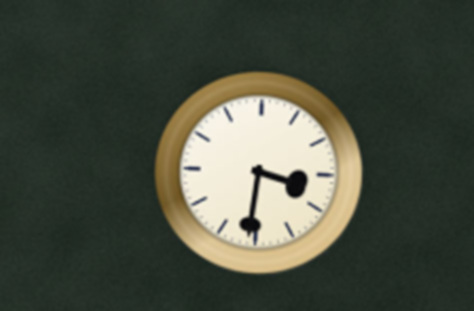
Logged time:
3h31
